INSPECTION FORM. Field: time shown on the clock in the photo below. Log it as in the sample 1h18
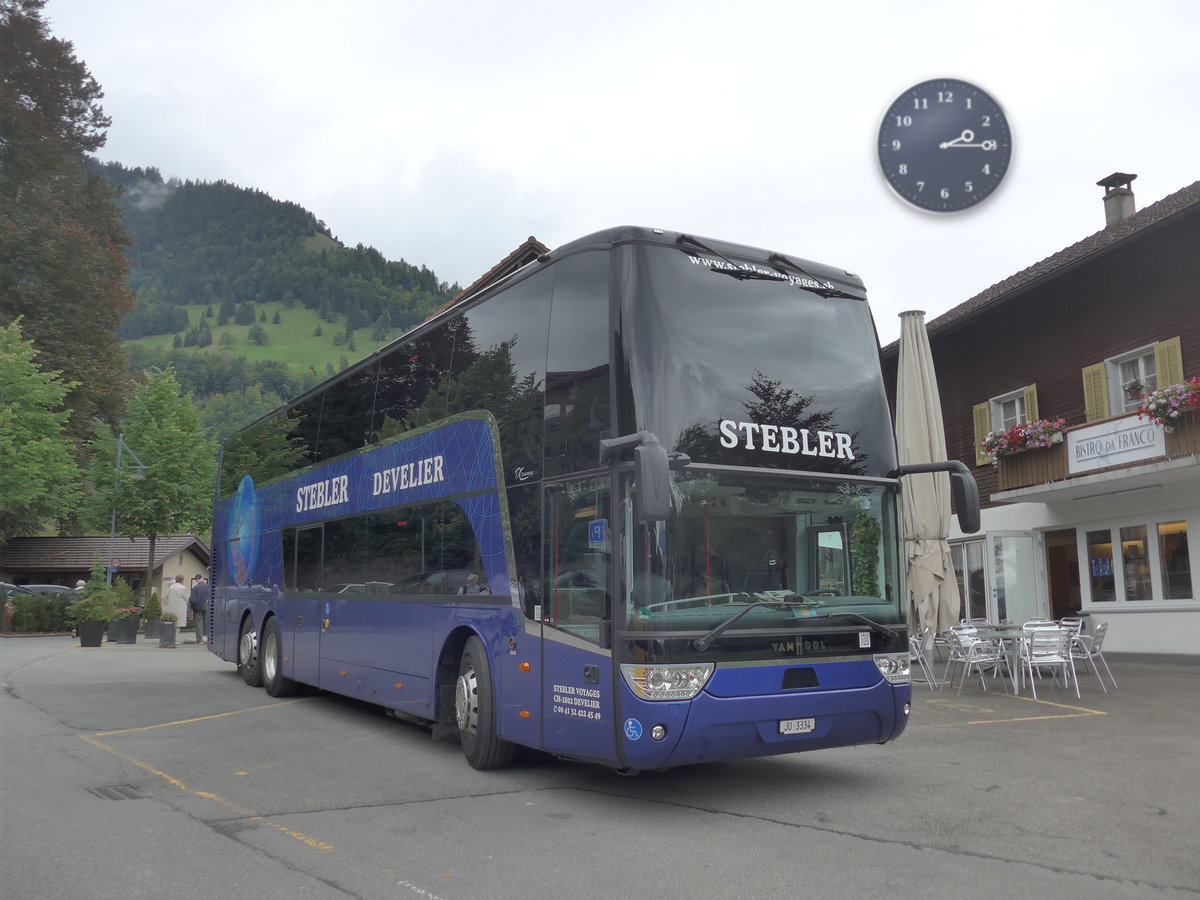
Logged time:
2h15
